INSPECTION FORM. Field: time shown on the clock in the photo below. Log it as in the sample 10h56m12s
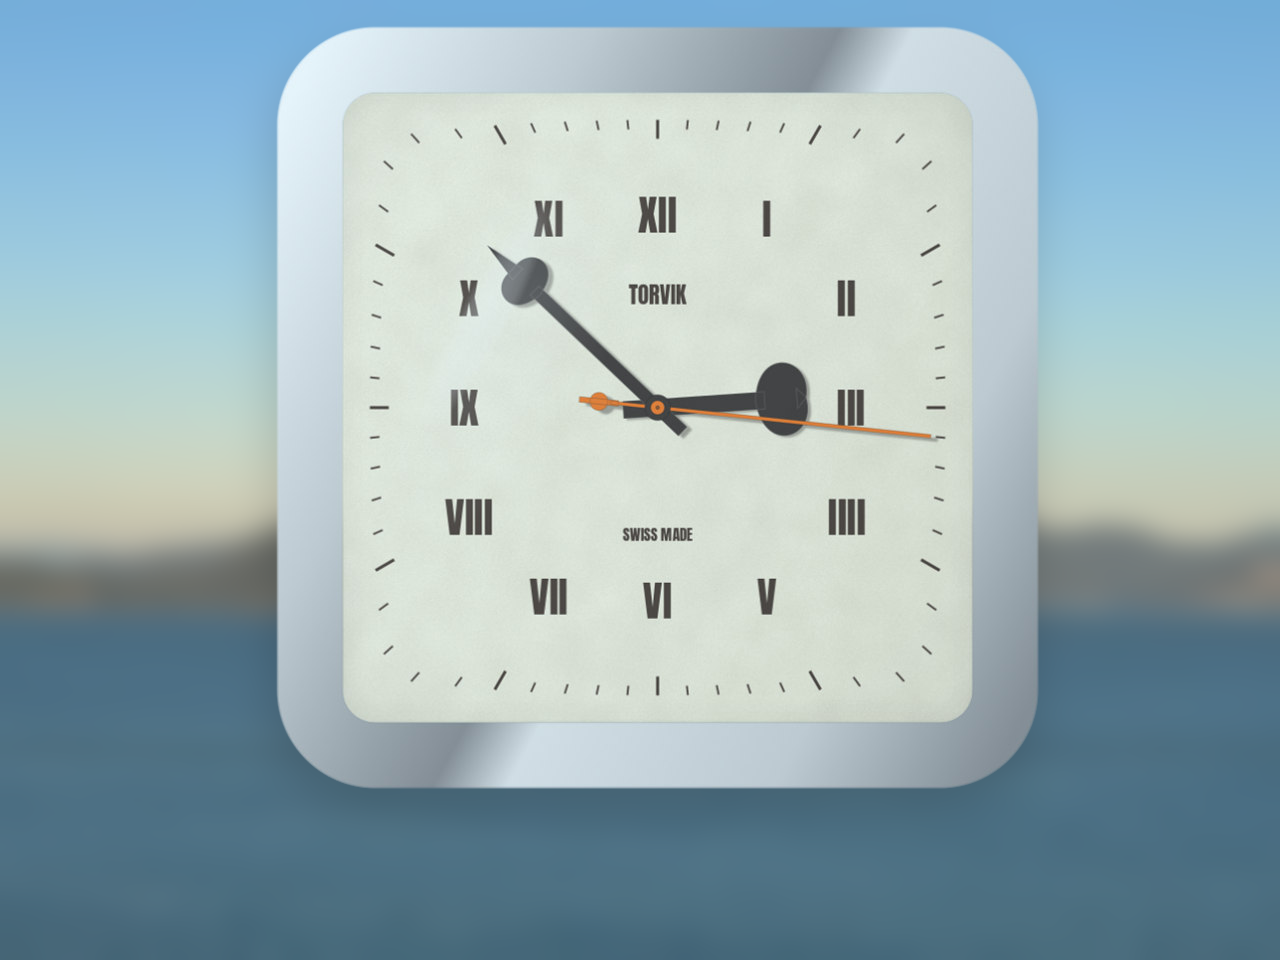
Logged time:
2h52m16s
